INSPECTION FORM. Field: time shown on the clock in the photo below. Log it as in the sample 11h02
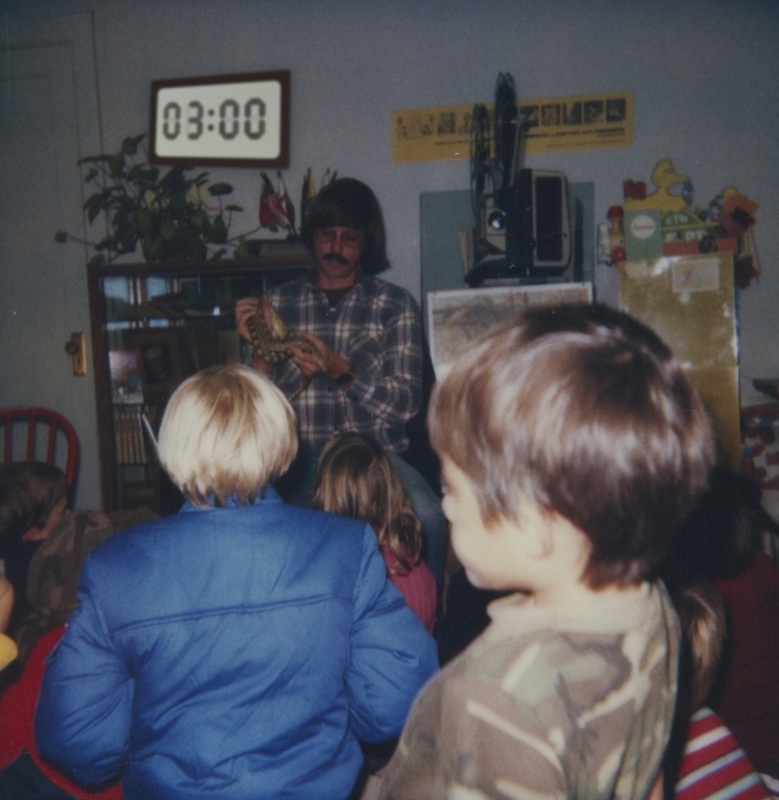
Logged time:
3h00
